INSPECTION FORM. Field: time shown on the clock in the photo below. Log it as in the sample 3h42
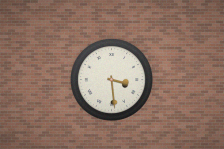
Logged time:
3h29
